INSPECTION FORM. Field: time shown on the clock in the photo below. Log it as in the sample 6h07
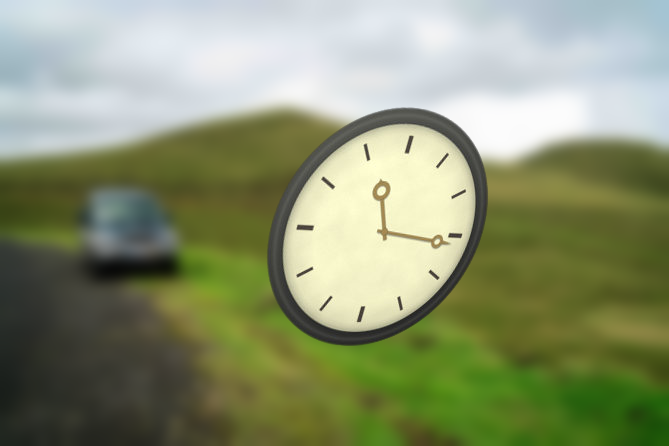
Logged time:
11h16
